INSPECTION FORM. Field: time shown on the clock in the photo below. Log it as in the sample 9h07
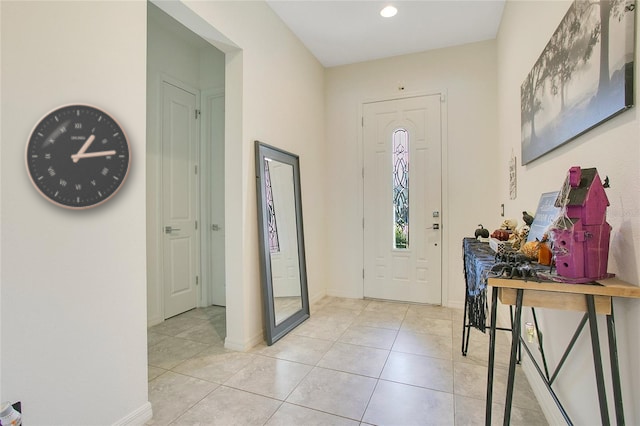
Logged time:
1h14
